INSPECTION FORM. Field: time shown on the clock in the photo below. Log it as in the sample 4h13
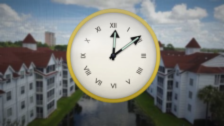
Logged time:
12h09
